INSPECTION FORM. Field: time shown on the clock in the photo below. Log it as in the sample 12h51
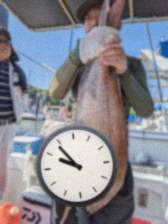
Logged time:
9h54
